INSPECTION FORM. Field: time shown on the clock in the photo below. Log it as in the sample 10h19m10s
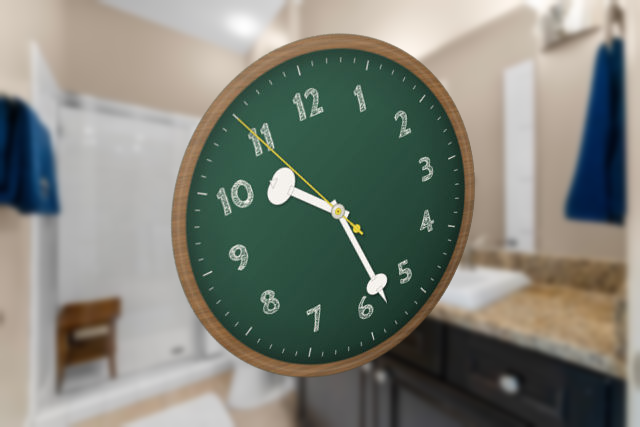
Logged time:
10h27m55s
